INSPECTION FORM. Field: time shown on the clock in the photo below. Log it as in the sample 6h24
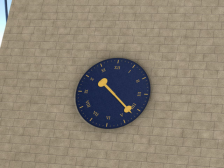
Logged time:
10h22
